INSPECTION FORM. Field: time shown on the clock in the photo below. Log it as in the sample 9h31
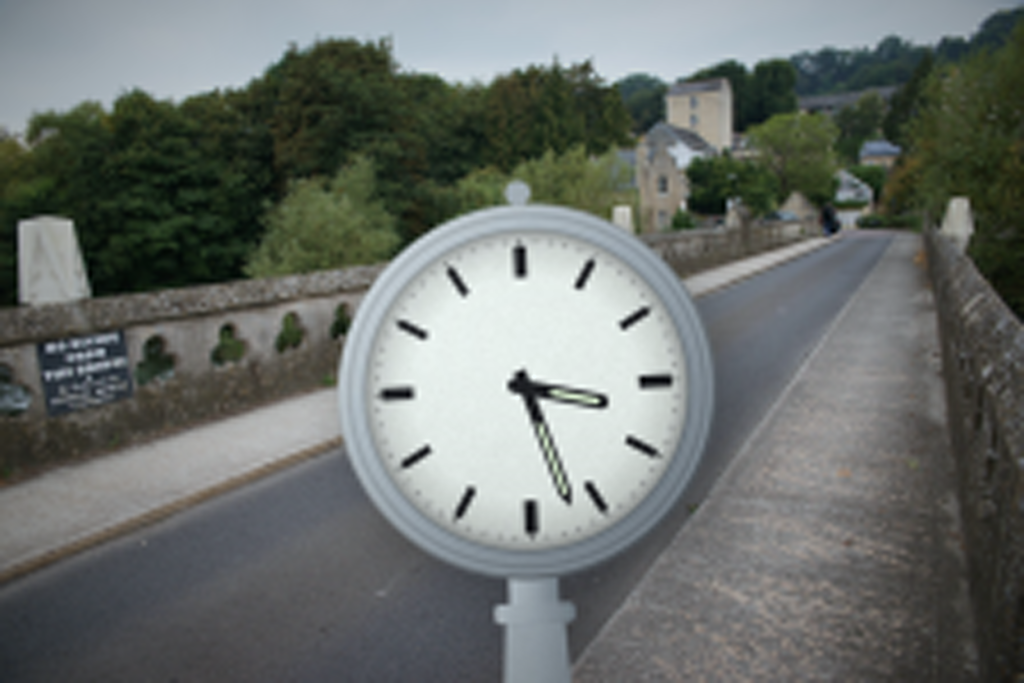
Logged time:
3h27
